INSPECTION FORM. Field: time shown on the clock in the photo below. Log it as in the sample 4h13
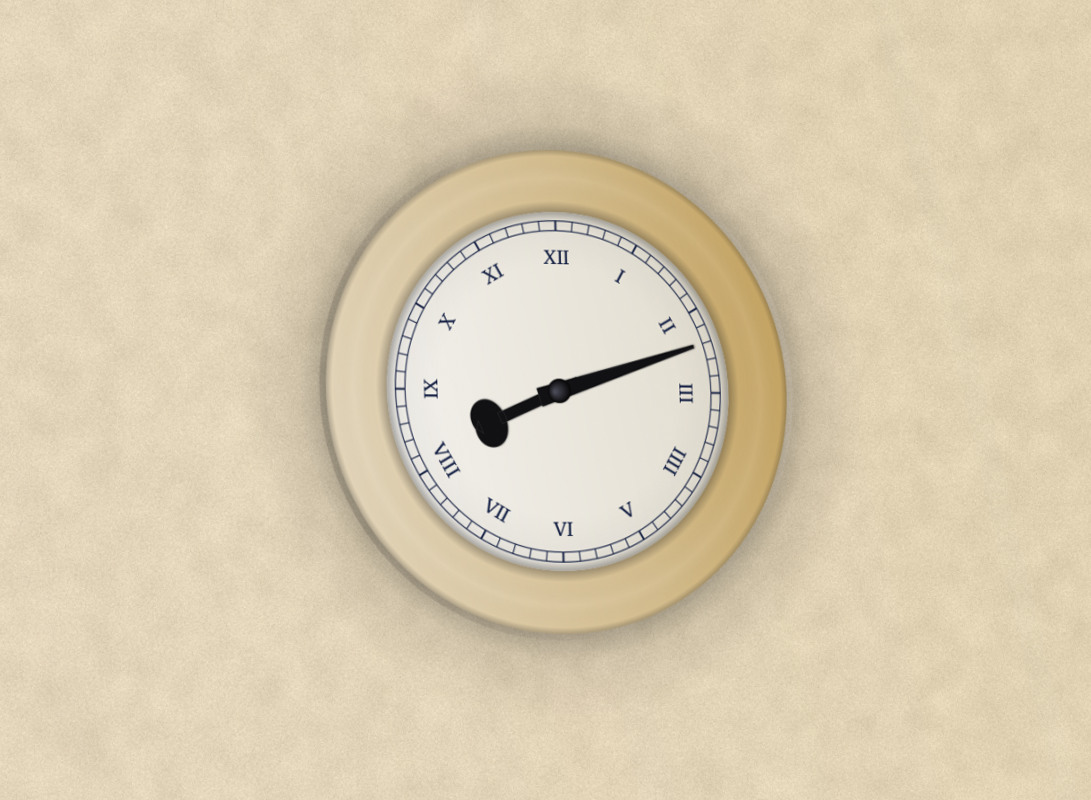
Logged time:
8h12
